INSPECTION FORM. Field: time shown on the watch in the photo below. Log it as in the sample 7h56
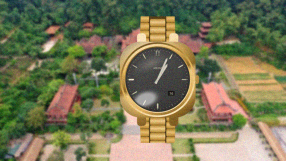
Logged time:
1h04
